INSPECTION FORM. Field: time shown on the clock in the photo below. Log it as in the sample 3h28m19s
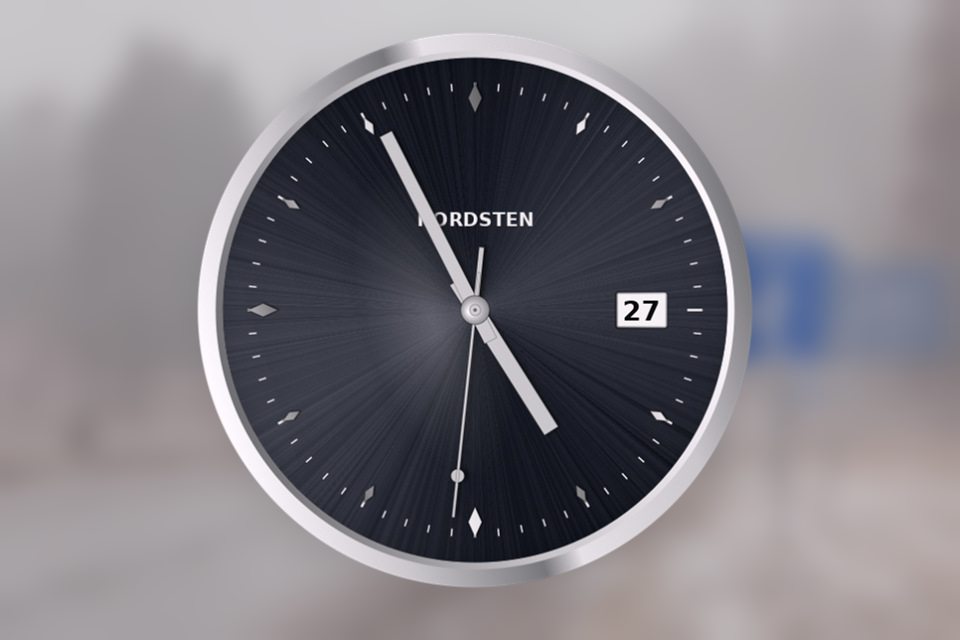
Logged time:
4h55m31s
